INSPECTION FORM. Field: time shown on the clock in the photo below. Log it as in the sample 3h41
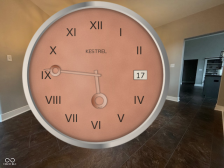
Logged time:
5h46
